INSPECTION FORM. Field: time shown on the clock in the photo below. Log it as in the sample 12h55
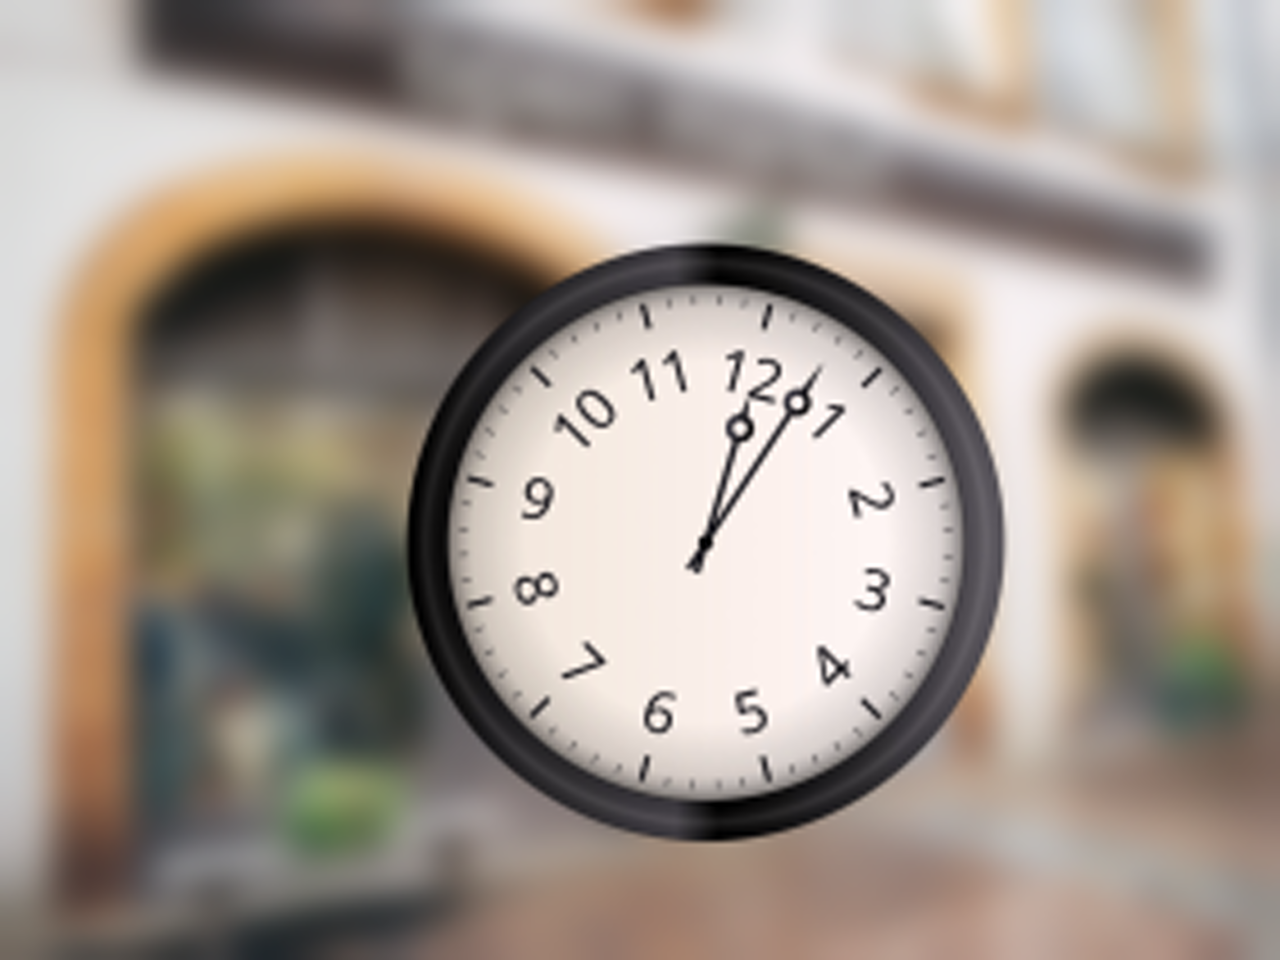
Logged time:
12h03
